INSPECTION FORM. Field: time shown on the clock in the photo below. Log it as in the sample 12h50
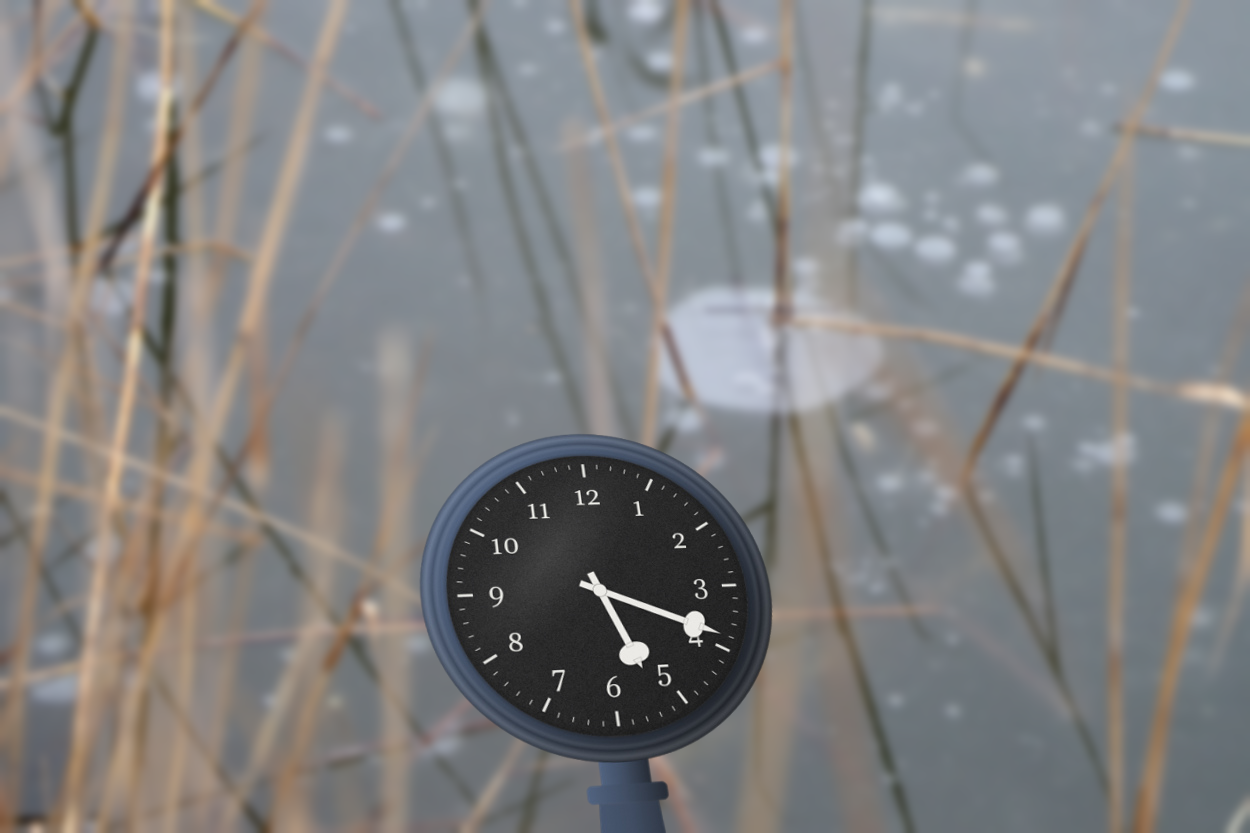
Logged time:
5h19
